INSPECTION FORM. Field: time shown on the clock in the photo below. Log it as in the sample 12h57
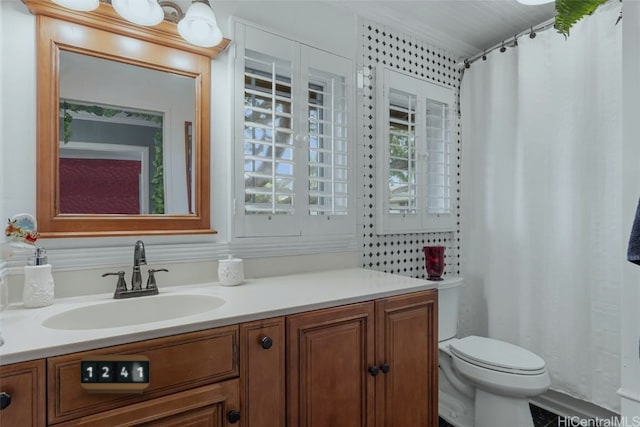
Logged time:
12h41
